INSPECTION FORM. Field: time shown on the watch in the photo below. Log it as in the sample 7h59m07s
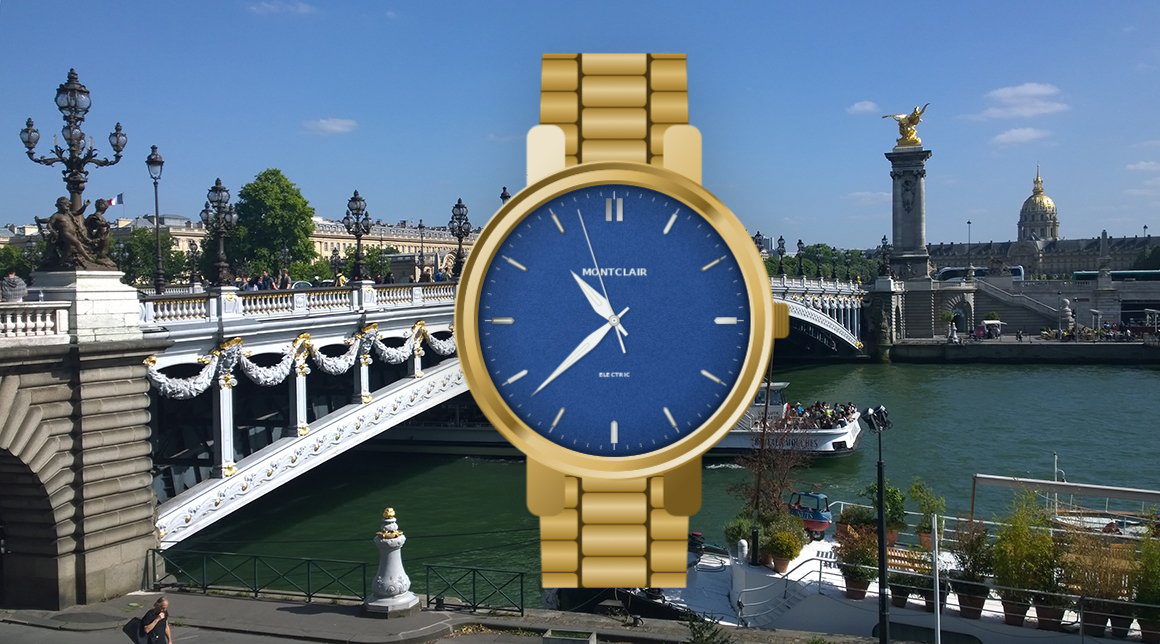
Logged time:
10h37m57s
